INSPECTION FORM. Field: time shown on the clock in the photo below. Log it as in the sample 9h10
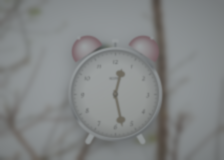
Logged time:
12h28
